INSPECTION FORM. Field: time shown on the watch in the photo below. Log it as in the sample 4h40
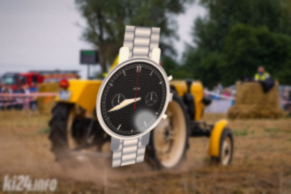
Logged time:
8h42
